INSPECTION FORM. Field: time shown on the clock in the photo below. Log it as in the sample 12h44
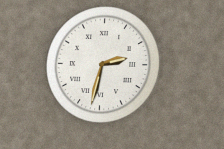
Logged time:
2h32
